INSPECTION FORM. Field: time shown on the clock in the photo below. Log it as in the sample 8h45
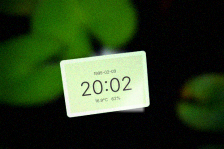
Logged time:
20h02
